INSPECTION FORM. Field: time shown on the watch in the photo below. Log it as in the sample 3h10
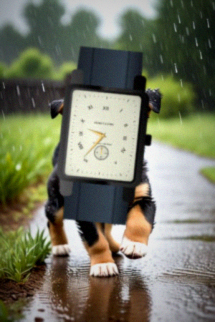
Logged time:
9h36
